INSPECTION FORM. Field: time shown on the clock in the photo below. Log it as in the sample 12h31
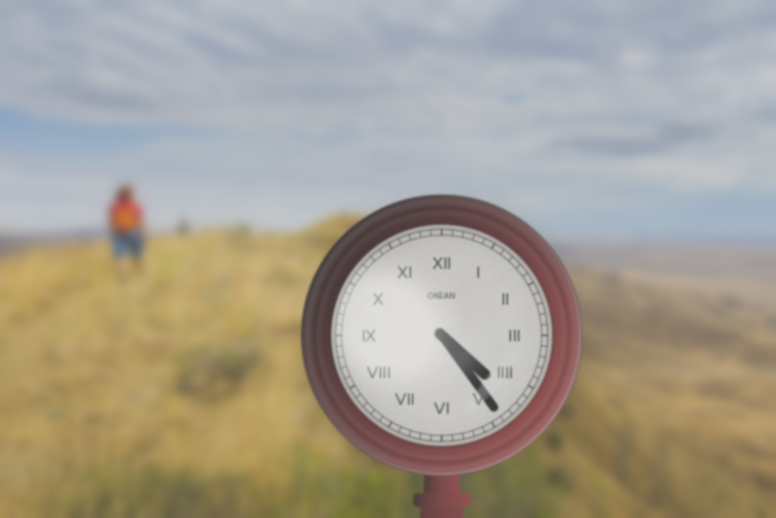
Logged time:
4h24
